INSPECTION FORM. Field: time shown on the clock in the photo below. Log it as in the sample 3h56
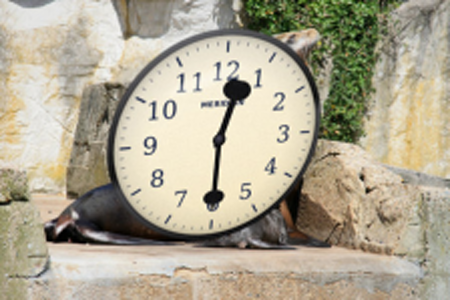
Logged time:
12h30
